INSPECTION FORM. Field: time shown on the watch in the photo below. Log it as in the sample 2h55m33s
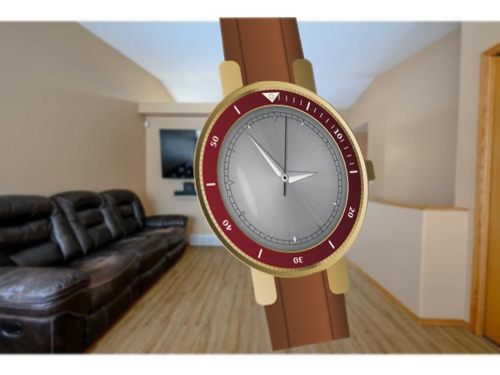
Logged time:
2h54m02s
